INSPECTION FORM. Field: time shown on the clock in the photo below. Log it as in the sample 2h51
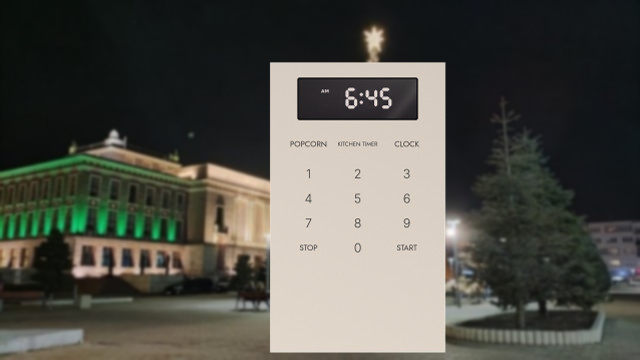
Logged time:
6h45
